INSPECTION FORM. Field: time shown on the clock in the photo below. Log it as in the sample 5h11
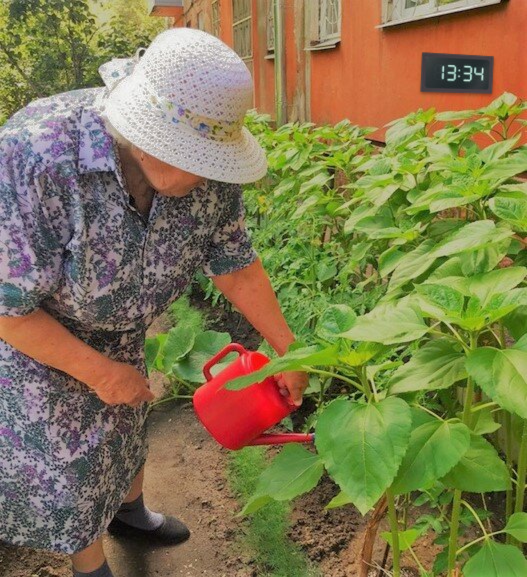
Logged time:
13h34
